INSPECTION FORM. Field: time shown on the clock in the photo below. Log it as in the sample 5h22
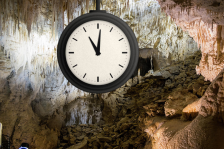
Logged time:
11h01
